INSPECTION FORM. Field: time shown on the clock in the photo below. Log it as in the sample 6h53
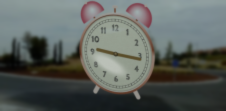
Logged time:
9h16
